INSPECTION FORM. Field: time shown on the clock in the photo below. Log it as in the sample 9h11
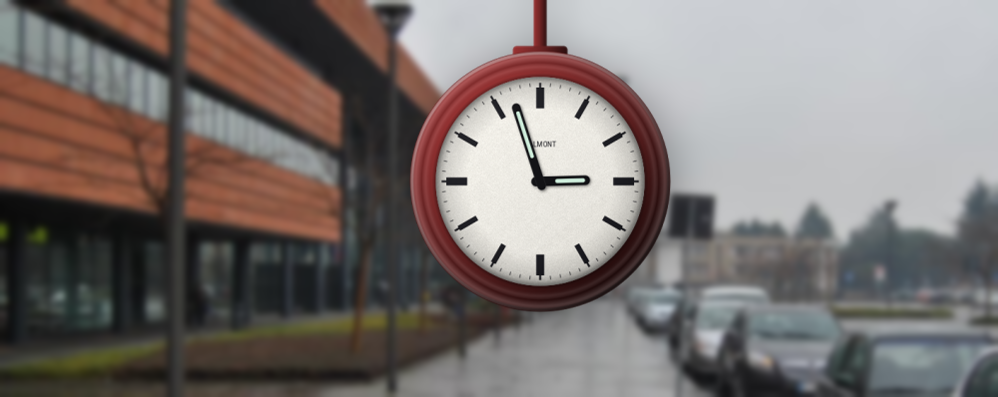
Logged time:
2h57
